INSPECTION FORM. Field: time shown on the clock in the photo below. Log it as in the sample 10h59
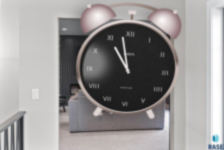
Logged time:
10h58
